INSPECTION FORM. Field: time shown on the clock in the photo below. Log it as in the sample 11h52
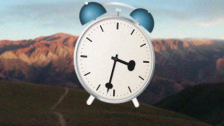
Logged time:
3h32
